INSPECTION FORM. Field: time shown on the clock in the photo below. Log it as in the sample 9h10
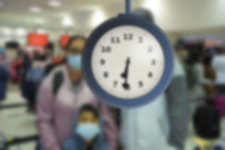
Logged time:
6h31
